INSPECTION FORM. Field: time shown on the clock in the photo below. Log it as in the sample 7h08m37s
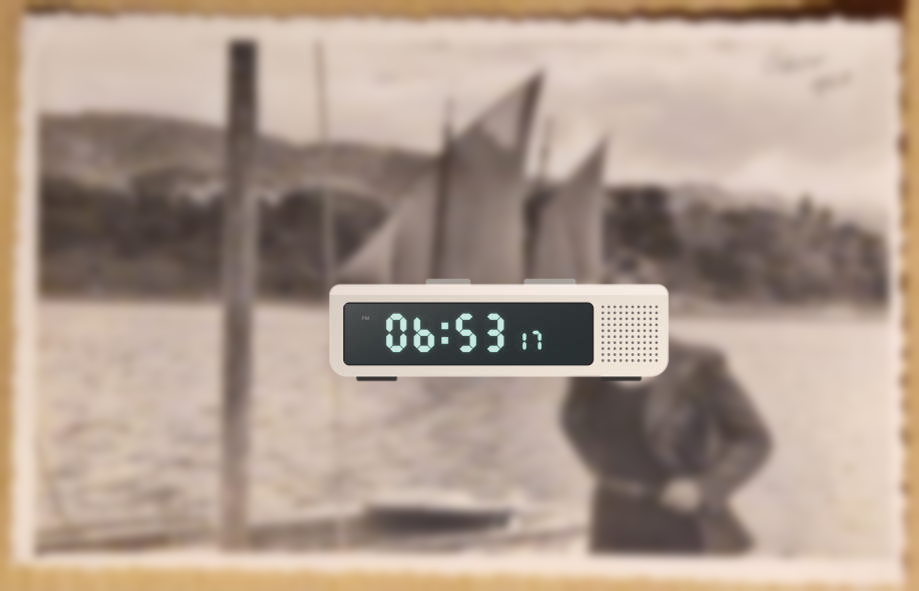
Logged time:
6h53m17s
